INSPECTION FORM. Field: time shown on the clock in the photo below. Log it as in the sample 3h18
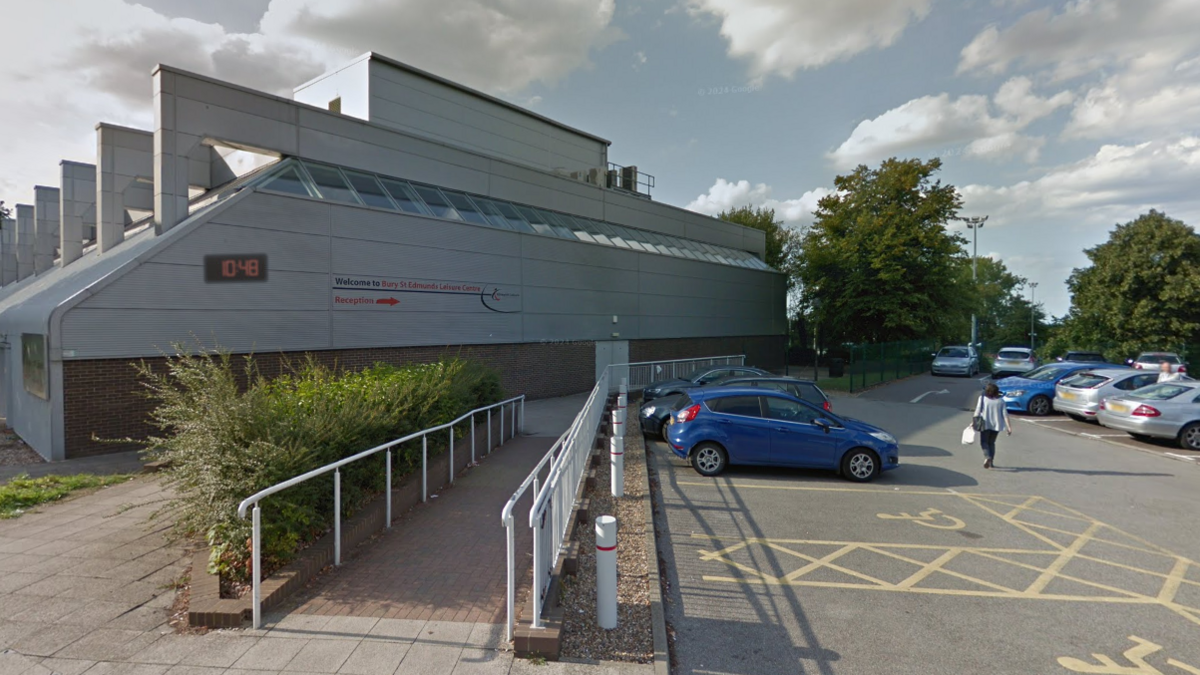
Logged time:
10h48
